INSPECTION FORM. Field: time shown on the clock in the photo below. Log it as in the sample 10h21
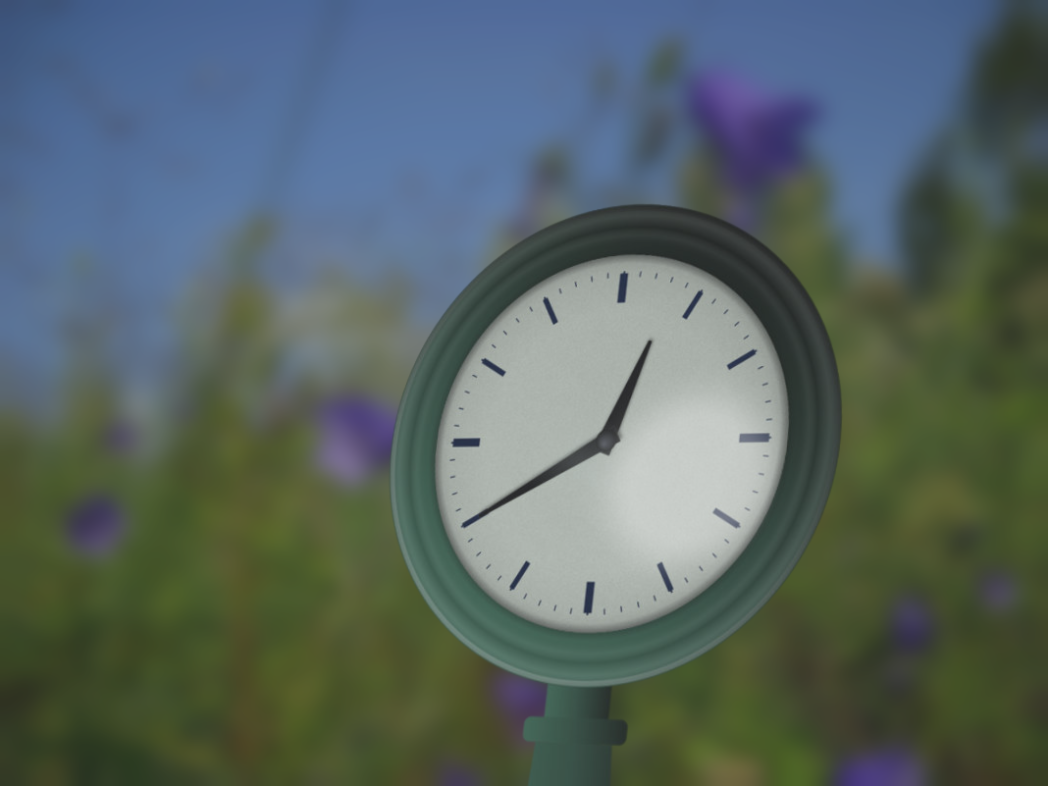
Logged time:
12h40
